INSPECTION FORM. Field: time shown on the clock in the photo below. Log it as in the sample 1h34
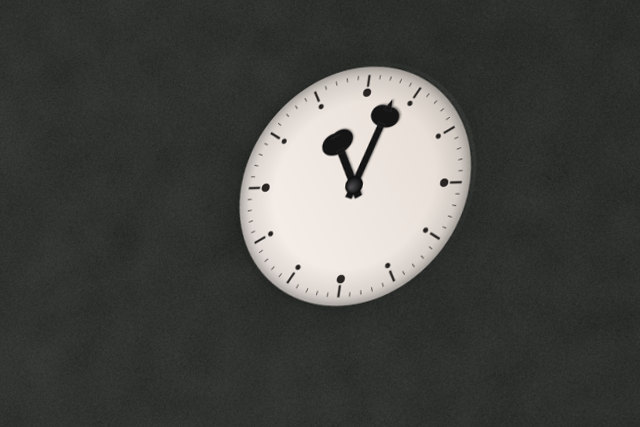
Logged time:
11h03
